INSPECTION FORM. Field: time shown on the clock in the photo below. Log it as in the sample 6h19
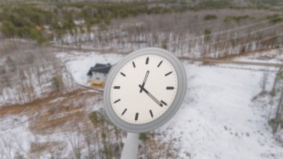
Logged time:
12h21
